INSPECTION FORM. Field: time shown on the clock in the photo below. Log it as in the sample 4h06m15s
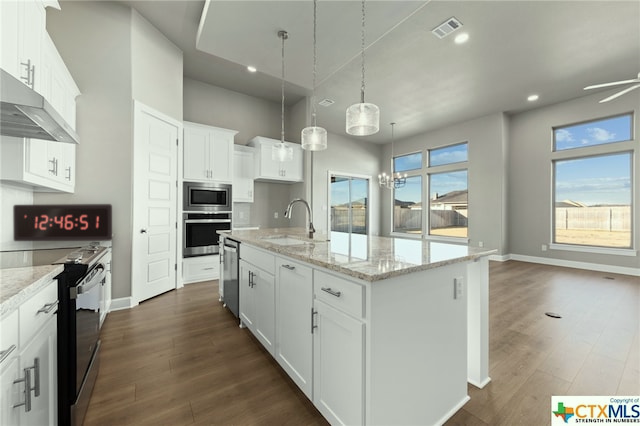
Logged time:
12h46m51s
